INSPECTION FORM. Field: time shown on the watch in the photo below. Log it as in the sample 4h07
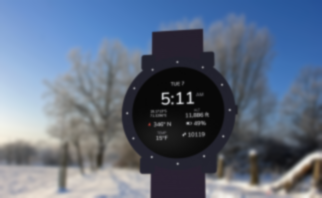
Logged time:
5h11
